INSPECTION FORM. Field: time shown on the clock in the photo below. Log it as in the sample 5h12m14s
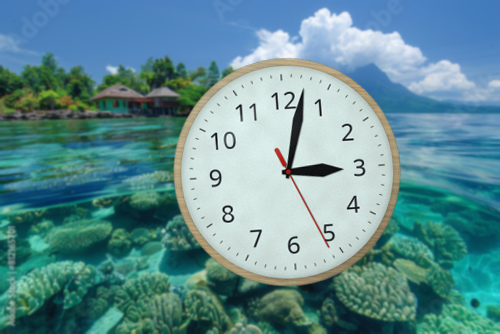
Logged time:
3h02m26s
